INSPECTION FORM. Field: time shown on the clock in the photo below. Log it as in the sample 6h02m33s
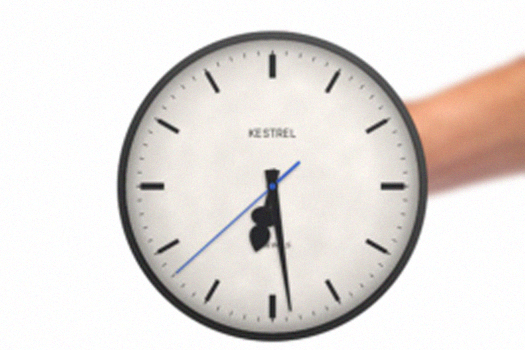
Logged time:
6h28m38s
